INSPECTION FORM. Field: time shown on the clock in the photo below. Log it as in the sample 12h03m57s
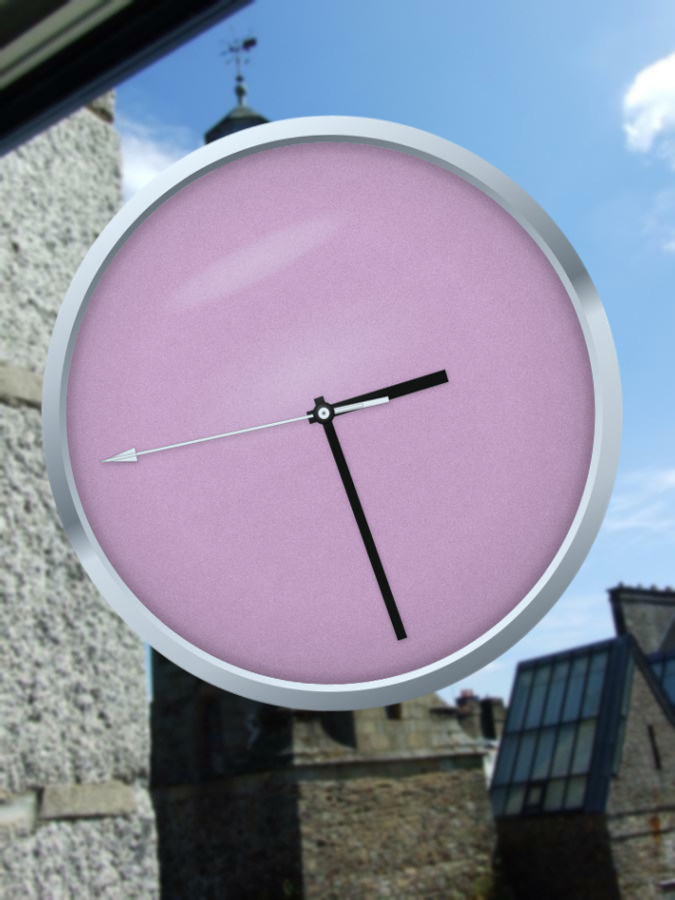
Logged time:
2h26m43s
